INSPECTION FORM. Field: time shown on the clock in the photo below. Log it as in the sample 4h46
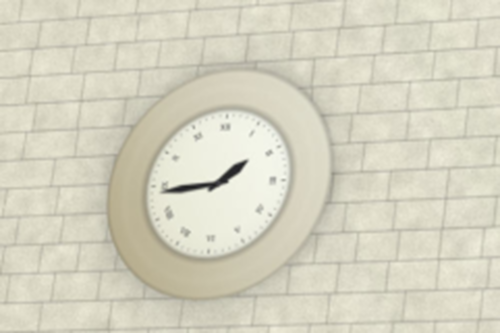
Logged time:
1h44
